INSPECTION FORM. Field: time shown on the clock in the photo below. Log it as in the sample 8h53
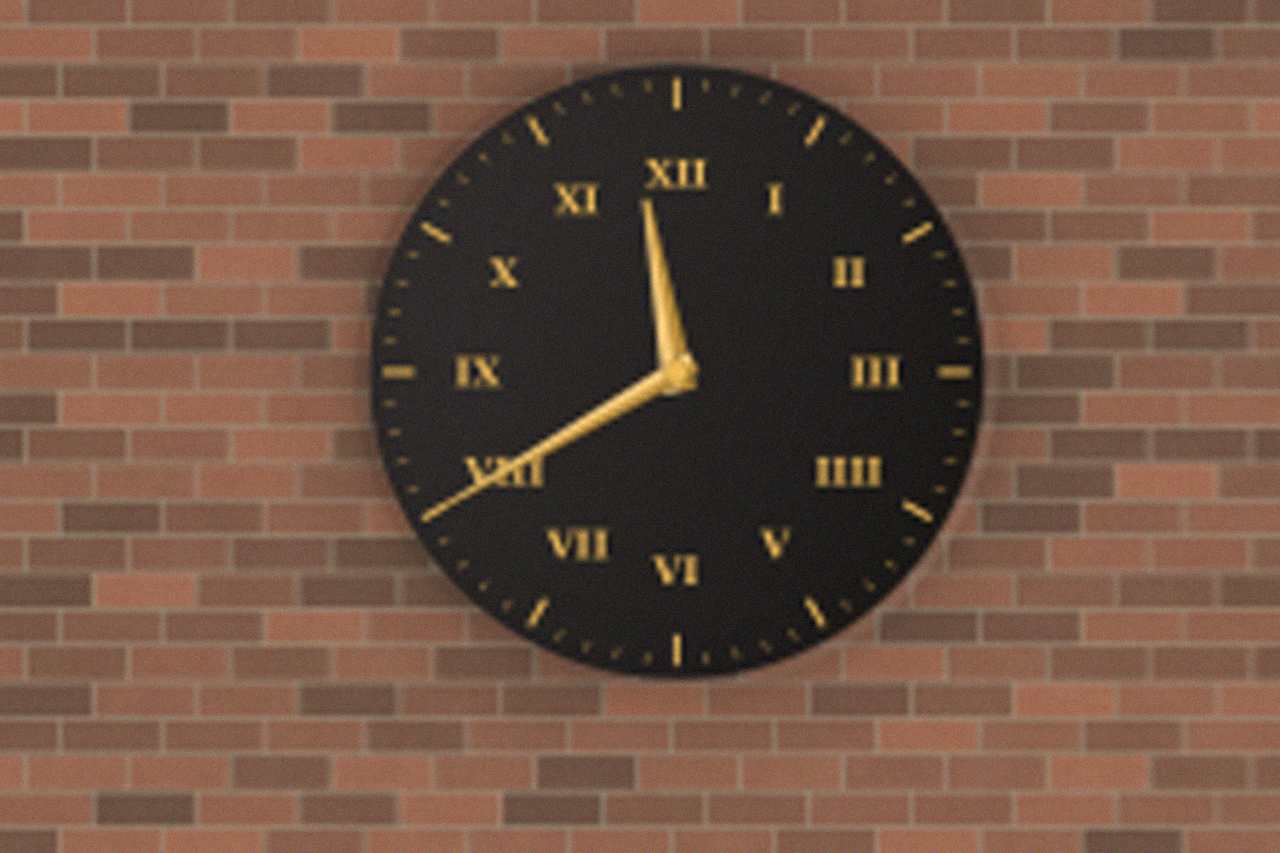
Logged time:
11h40
